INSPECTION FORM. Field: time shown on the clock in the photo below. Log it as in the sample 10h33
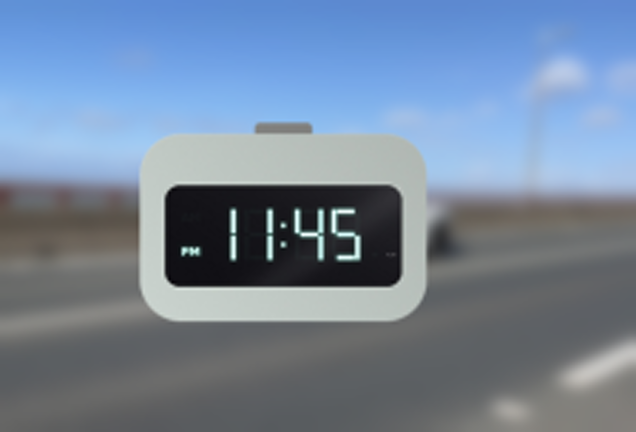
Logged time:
11h45
